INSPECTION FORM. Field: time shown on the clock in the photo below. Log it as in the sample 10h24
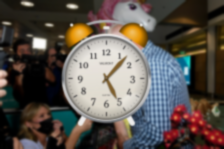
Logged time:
5h07
